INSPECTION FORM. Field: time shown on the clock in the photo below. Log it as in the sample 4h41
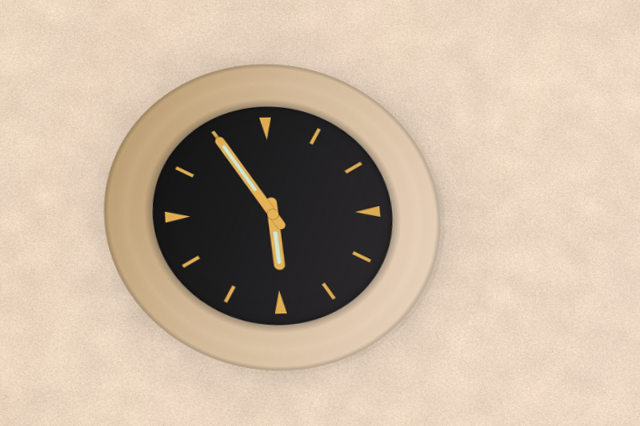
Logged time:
5h55
